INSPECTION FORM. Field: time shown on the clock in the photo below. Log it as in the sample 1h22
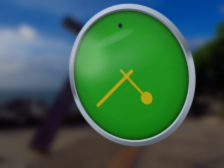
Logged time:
4h39
